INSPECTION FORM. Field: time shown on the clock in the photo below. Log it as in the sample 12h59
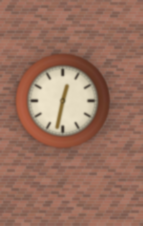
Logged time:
12h32
